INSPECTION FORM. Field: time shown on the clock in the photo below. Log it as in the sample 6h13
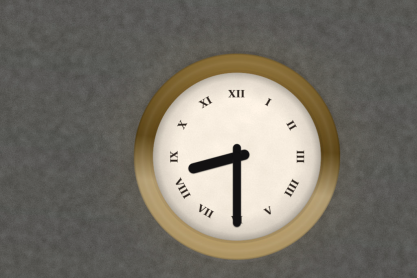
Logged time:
8h30
